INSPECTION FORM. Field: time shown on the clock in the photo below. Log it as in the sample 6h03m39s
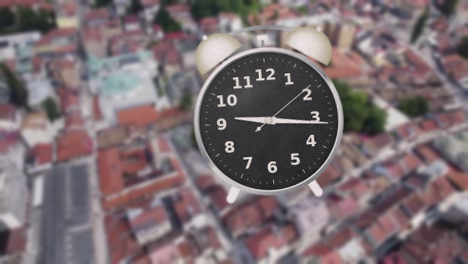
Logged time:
9h16m09s
